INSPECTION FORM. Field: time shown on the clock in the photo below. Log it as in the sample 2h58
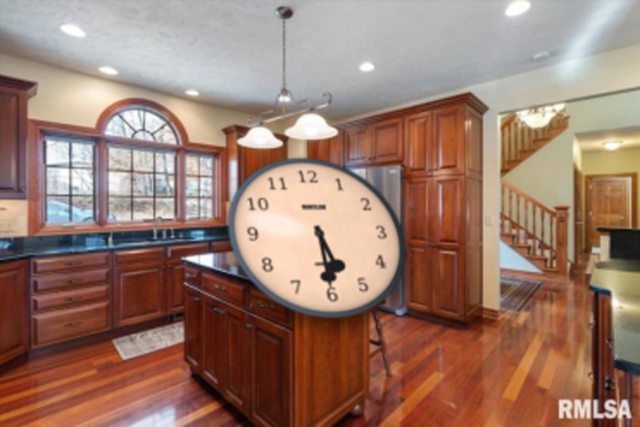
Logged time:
5h30
